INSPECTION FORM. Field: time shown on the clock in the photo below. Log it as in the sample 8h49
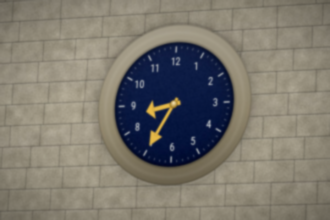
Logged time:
8h35
